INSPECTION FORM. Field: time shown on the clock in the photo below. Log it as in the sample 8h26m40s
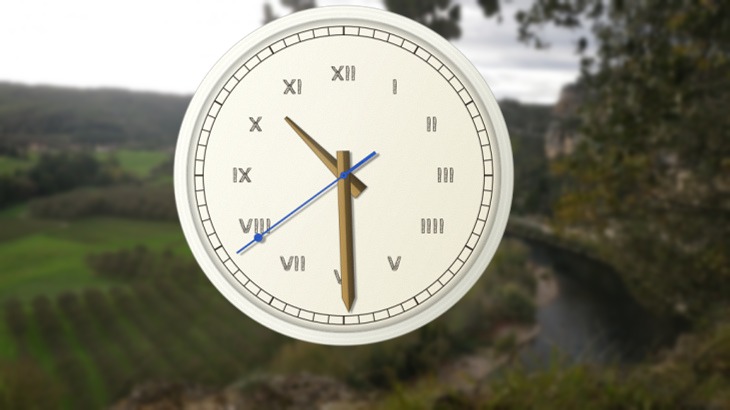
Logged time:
10h29m39s
